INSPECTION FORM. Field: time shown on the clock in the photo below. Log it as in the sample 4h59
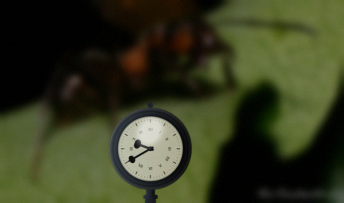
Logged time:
9h40
